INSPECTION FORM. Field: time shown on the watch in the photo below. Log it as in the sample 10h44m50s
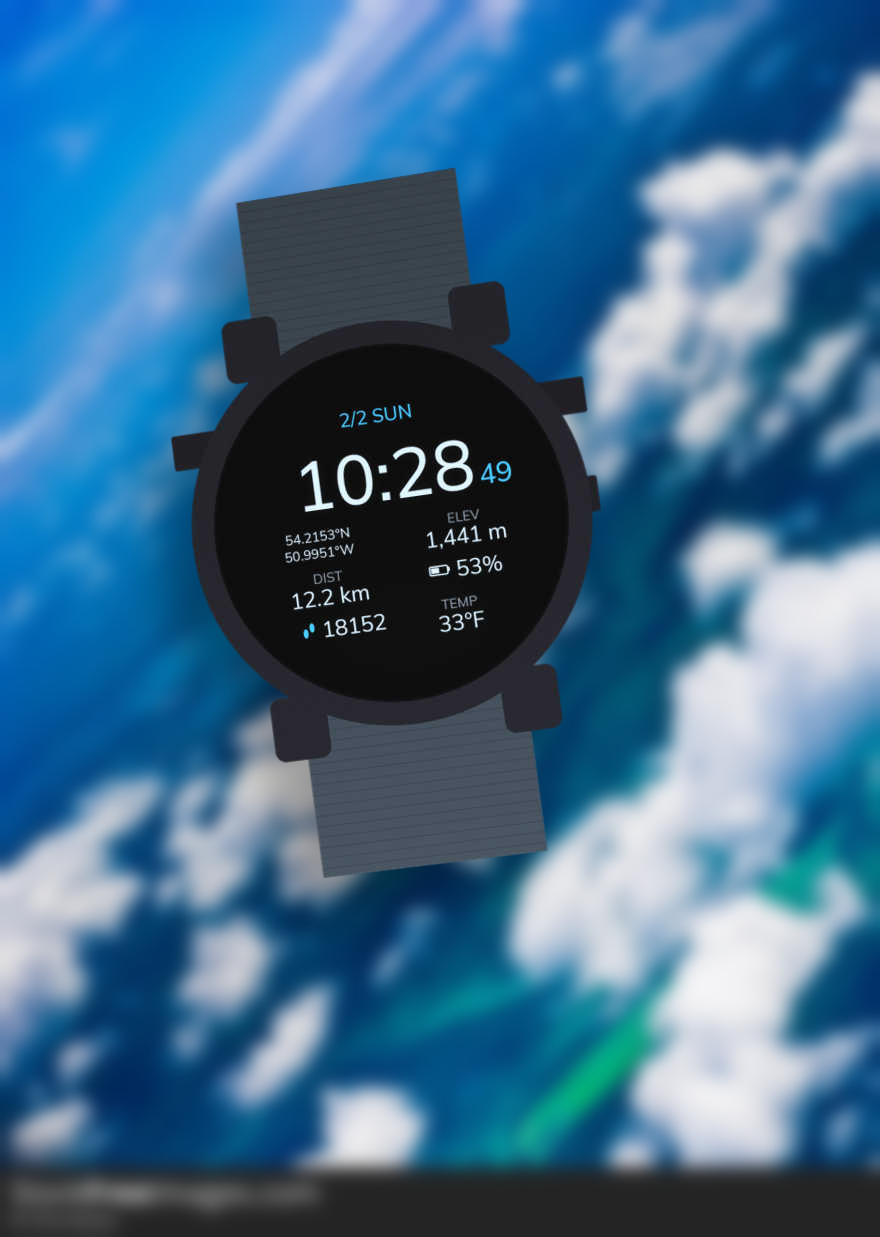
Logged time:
10h28m49s
